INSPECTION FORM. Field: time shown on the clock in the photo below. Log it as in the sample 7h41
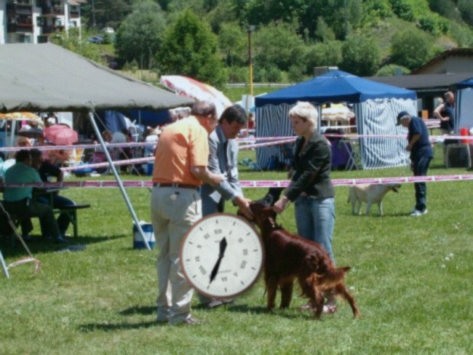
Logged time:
12h35
